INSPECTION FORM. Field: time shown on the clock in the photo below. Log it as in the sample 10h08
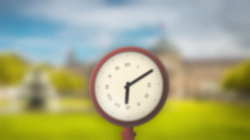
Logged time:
6h10
